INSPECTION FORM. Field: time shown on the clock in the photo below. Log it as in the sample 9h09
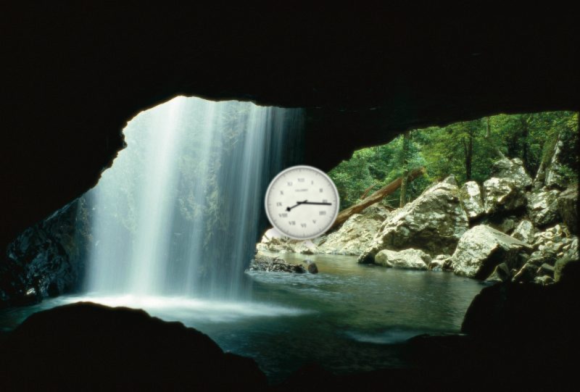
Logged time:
8h16
